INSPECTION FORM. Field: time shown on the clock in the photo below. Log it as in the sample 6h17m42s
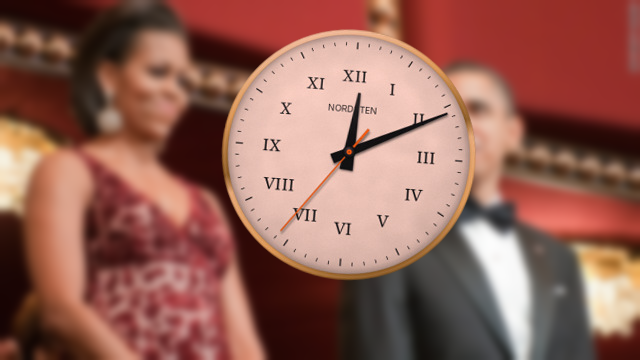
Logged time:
12h10m36s
